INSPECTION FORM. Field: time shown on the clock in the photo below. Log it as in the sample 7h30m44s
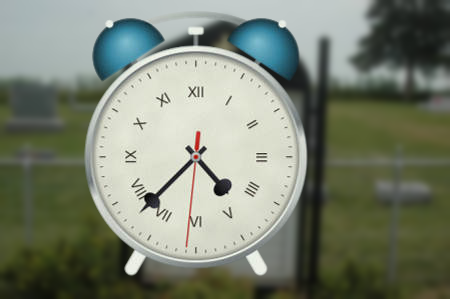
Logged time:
4h37m31s
